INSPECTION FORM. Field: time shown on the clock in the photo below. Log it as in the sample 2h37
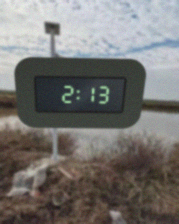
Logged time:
2h13
